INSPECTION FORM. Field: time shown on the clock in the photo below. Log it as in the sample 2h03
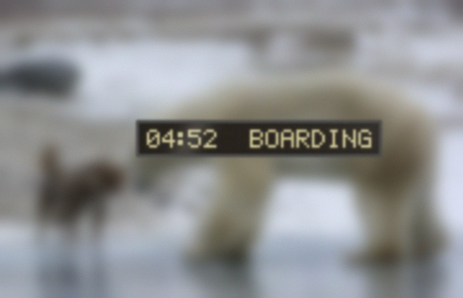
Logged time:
4h52
